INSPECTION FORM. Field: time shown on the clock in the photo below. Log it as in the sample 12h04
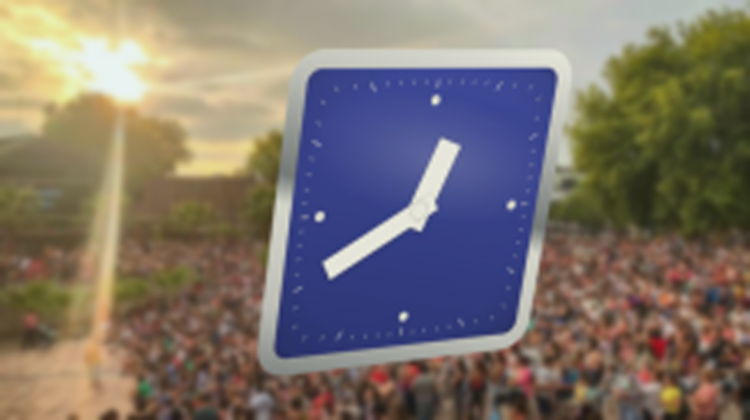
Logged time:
12h40
